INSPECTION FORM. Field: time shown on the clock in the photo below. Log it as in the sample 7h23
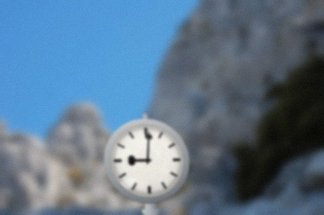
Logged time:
9h01
